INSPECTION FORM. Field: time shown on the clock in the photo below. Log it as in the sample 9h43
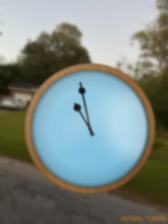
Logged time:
10h58
